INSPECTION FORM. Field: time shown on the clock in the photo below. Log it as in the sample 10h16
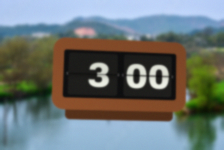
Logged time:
3h00
